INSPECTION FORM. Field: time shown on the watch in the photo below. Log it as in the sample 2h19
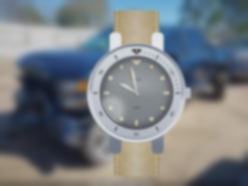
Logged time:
9h58
